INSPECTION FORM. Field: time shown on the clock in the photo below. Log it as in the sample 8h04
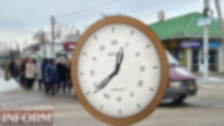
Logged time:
12h39
